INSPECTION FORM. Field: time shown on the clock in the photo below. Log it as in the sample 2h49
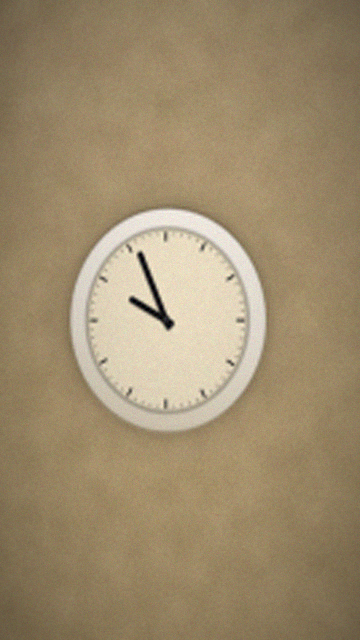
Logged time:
9h56
